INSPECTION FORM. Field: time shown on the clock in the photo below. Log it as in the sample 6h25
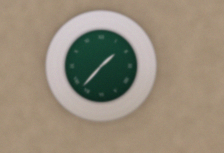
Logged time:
1h37
